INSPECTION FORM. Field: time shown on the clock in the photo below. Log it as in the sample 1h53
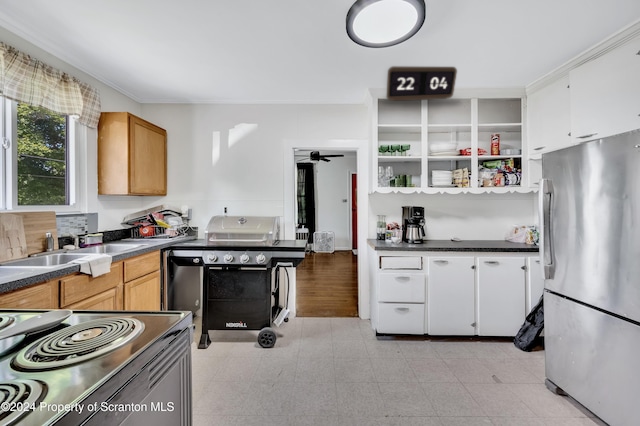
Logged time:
22h04
